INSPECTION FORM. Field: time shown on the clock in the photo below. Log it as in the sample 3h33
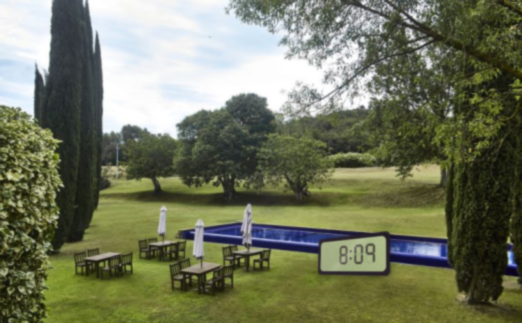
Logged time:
8h09
